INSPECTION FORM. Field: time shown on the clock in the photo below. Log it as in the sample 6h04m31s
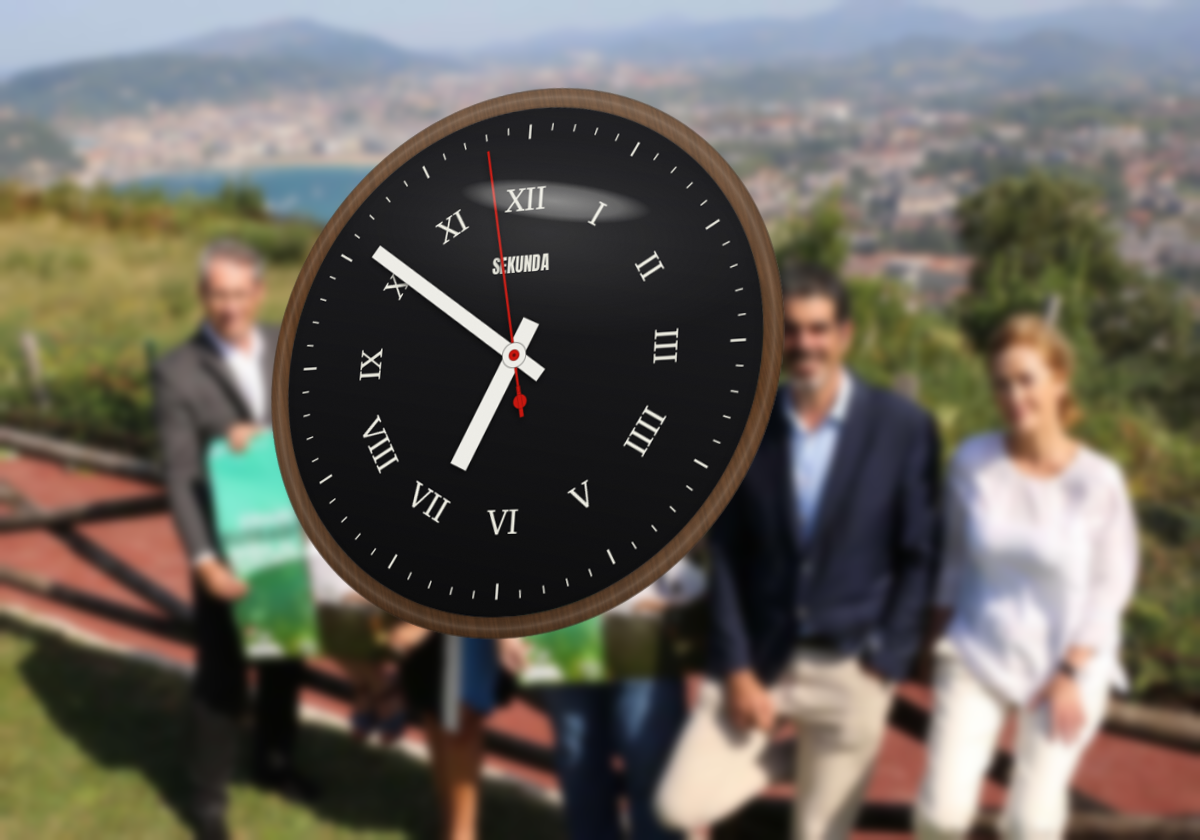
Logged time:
6h50m58s
